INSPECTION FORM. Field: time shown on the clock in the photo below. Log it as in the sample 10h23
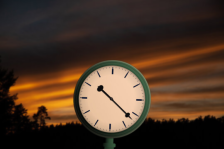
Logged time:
10h22
